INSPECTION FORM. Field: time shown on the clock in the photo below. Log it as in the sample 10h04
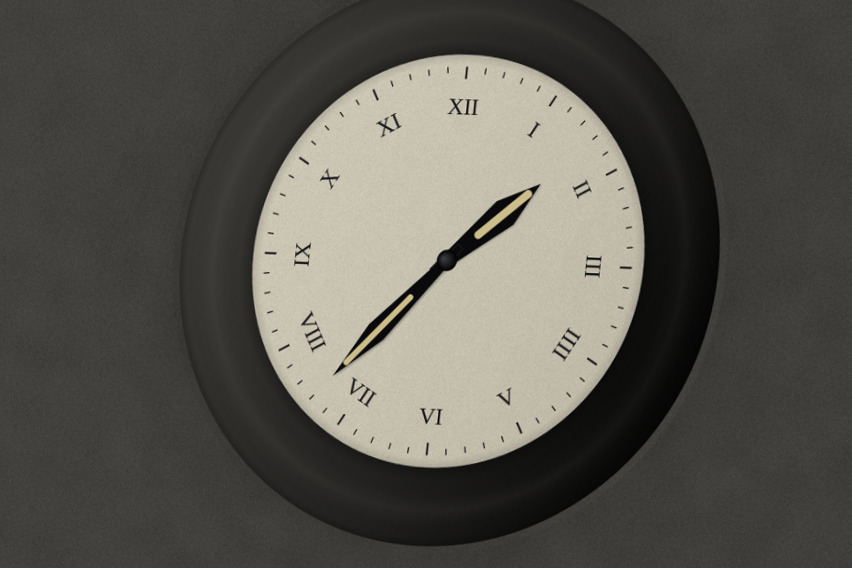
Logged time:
1h37
